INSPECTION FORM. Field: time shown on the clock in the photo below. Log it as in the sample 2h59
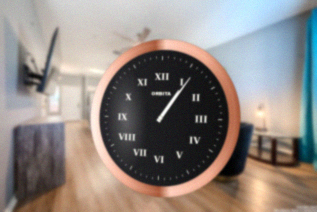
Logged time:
1h06
